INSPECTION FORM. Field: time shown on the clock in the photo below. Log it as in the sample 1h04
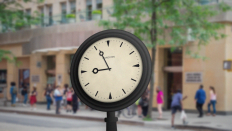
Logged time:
8h56
